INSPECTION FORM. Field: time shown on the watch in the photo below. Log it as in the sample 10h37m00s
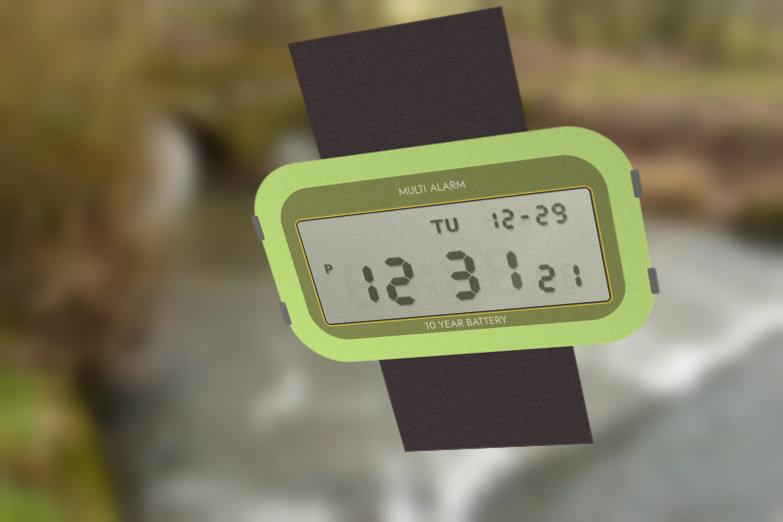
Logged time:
12h31m21s
